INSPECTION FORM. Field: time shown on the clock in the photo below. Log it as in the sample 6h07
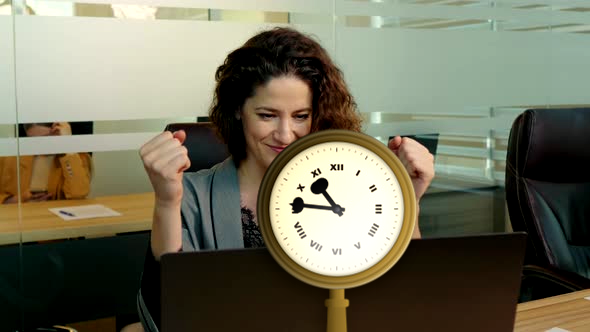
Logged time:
10h46
